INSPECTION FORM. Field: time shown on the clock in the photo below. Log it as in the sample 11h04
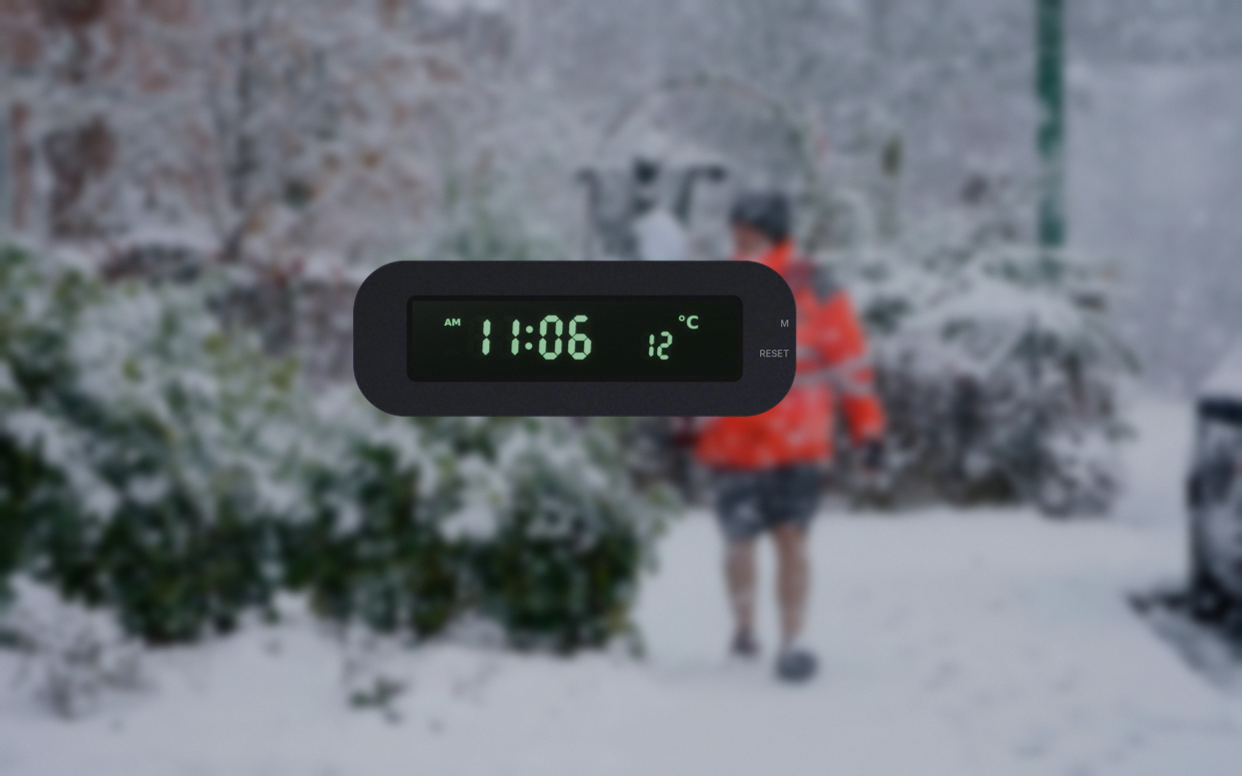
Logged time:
11h06
